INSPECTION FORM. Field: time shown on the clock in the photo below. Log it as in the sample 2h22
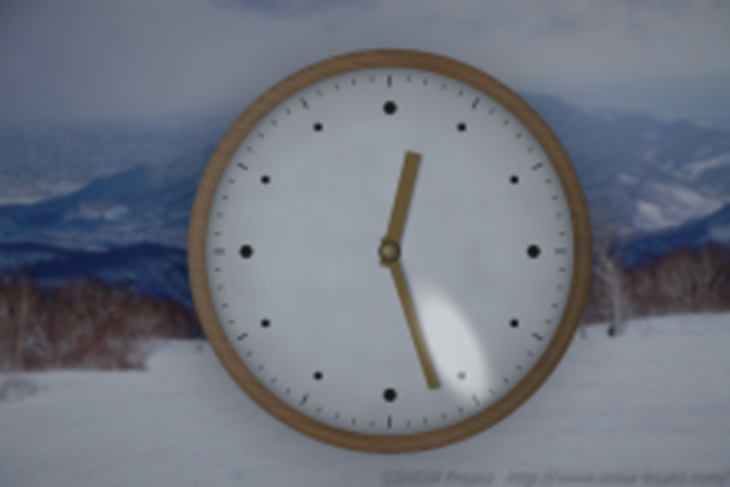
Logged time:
12h27
